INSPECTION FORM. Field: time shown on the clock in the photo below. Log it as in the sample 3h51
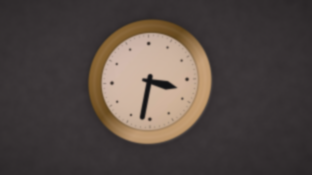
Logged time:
3h32
